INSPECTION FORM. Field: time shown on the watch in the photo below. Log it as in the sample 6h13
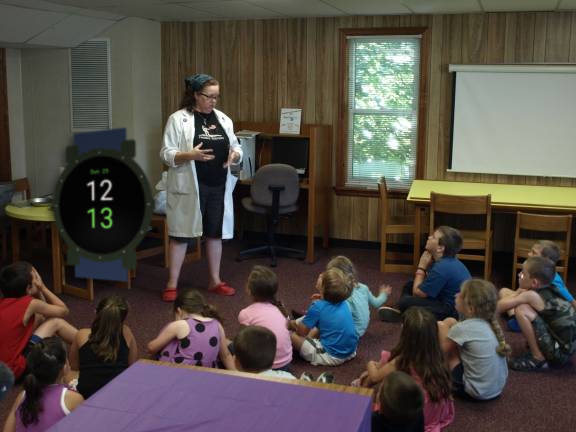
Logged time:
12h13
